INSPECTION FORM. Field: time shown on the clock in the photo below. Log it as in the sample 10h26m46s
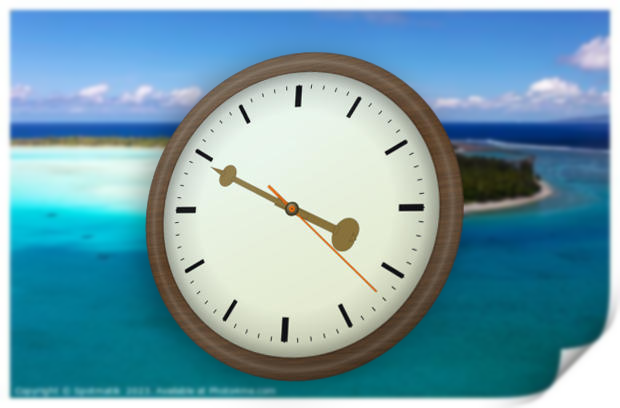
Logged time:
3h49m22s
